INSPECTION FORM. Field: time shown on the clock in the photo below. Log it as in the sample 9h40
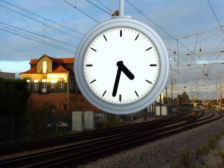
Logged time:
4h32
